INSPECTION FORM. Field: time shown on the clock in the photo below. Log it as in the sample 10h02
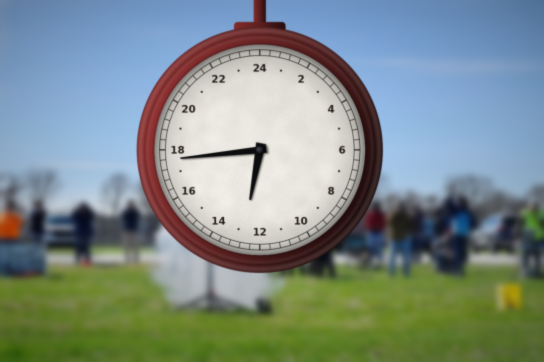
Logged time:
12h44
